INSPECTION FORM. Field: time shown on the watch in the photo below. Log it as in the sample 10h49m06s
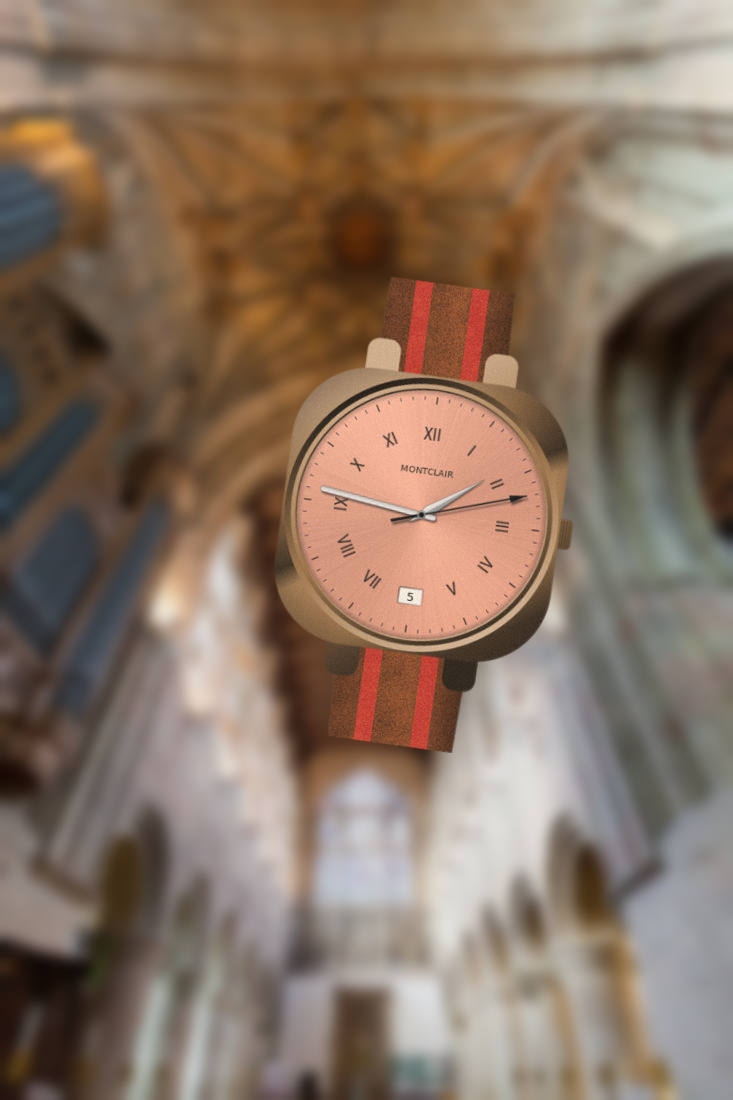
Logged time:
1h46m12s
